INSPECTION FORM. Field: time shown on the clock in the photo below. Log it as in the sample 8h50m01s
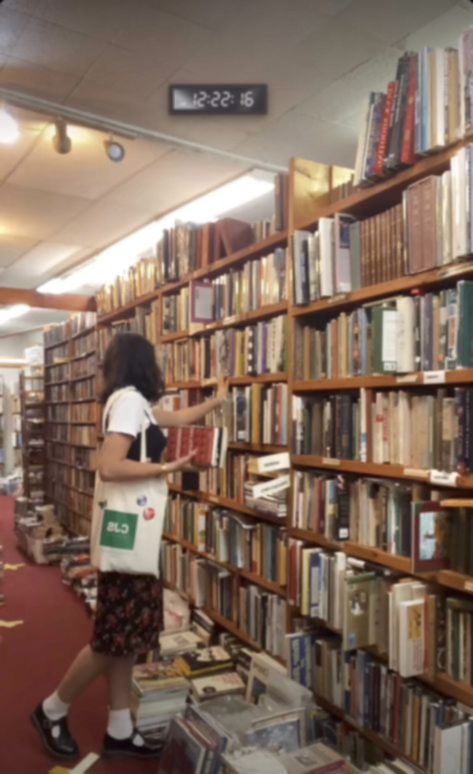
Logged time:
12h22m16s
